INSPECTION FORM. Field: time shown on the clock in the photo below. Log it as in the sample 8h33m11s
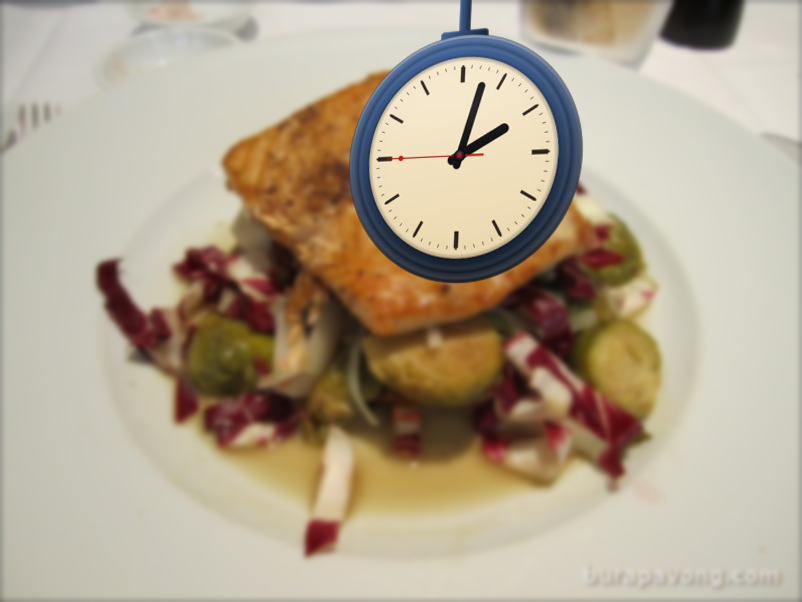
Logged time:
2h02m45s
